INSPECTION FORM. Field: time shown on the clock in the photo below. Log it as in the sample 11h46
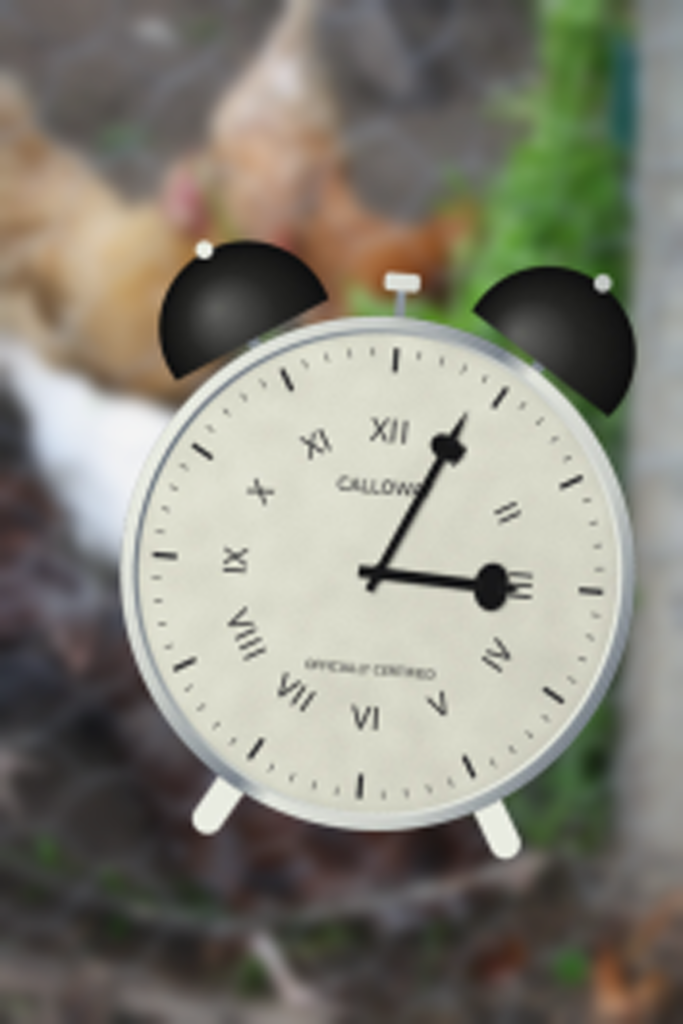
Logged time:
3h04
